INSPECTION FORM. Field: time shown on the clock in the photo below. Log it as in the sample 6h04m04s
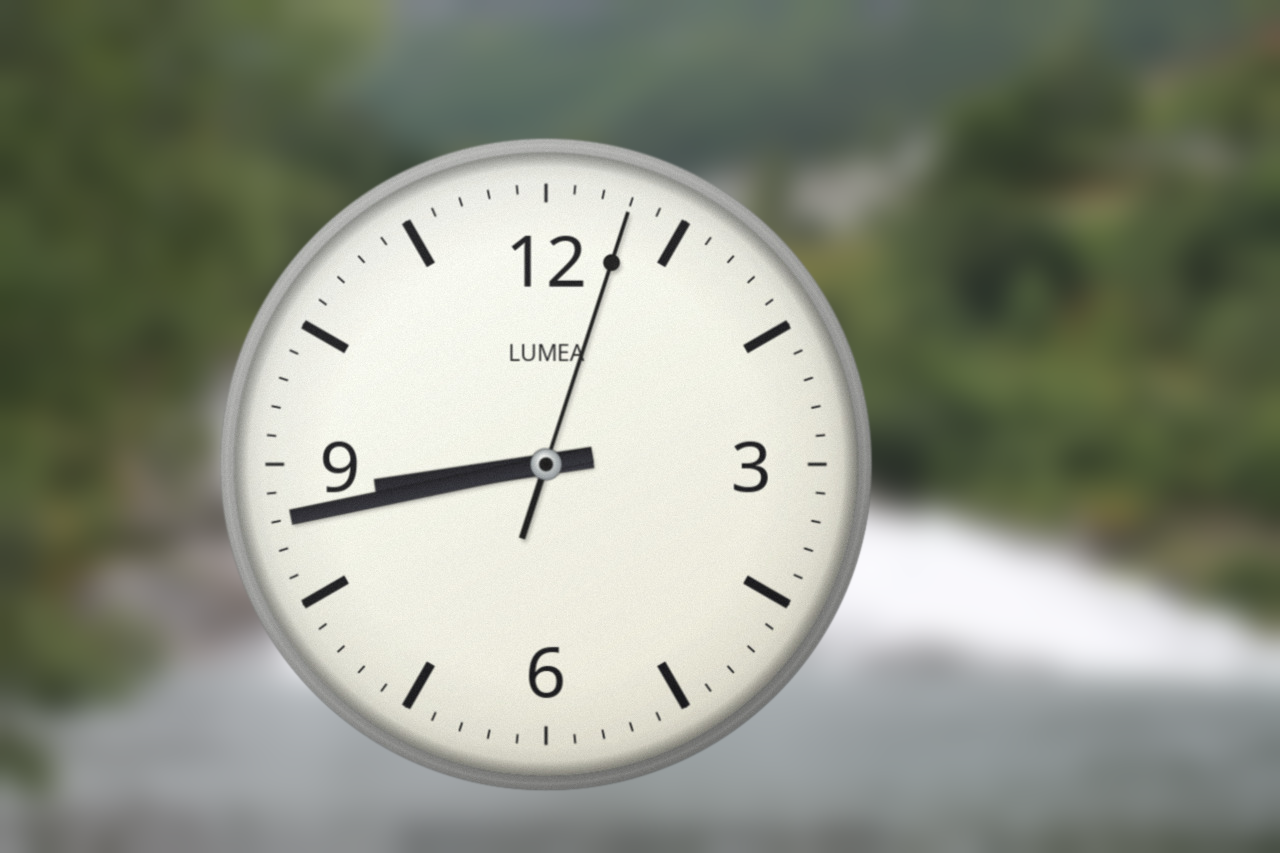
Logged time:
8h43m03s
